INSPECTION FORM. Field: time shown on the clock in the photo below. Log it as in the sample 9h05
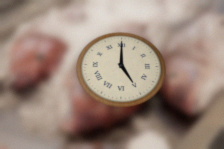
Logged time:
5h00
